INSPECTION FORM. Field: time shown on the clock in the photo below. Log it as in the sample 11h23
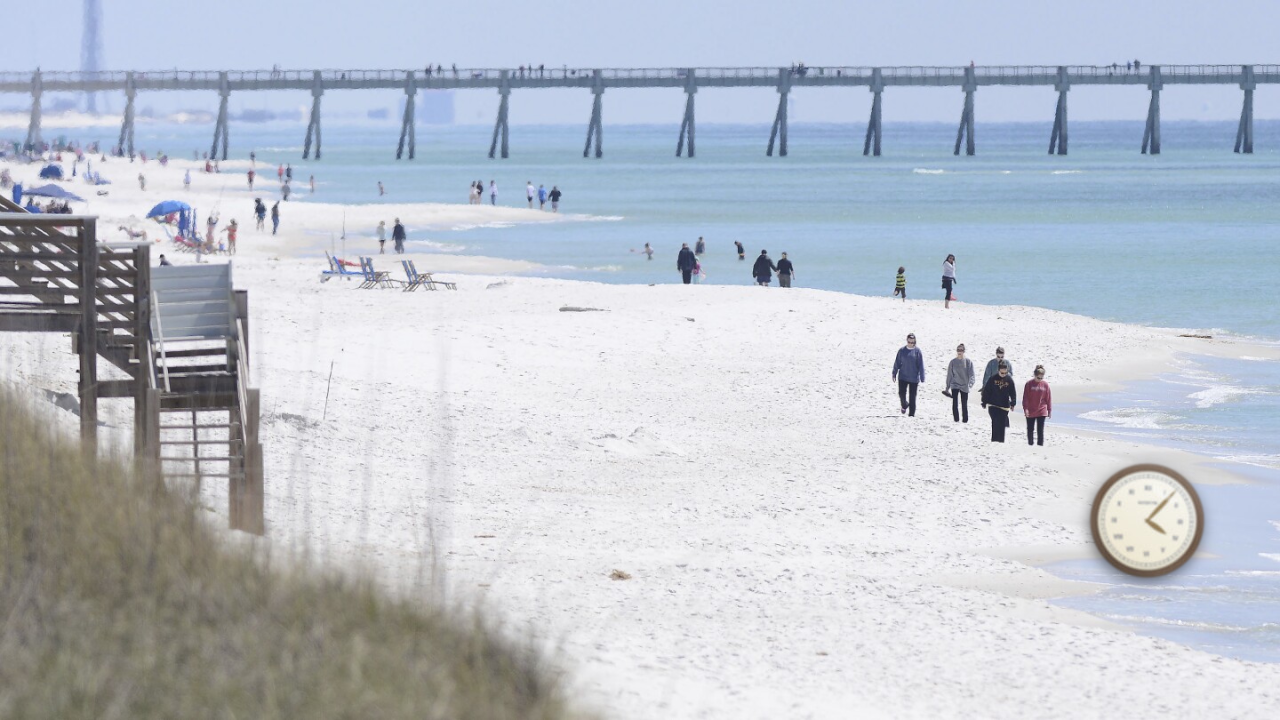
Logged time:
4h07
